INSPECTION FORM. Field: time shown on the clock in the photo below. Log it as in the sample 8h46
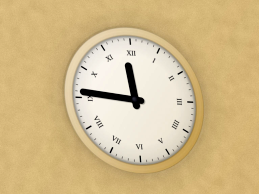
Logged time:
11h46
